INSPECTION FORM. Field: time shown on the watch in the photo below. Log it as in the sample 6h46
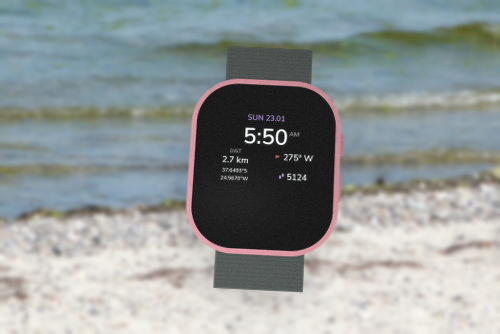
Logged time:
5h50
